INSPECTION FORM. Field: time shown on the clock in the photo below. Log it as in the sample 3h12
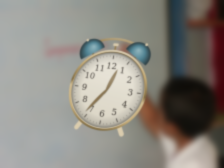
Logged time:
12h36
